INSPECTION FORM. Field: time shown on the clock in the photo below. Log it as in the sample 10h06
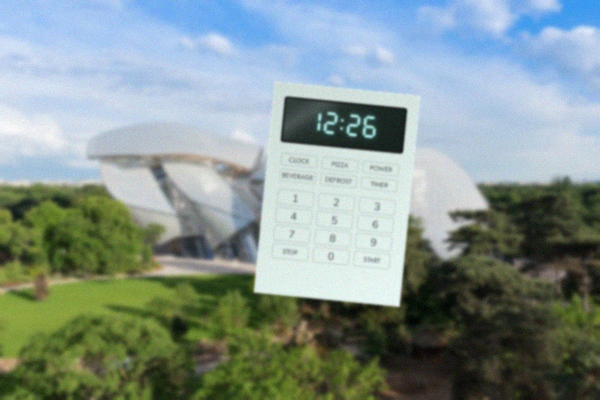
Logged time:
12h26
